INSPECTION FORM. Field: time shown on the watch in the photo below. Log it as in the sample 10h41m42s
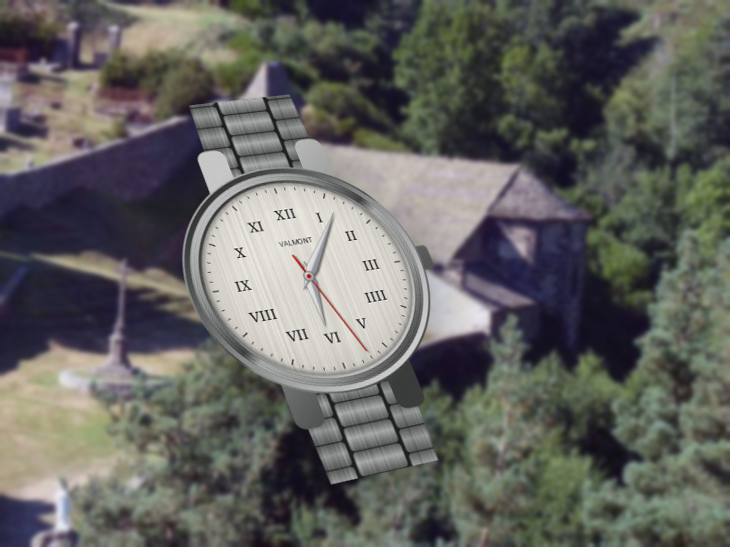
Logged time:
6h06m27s
